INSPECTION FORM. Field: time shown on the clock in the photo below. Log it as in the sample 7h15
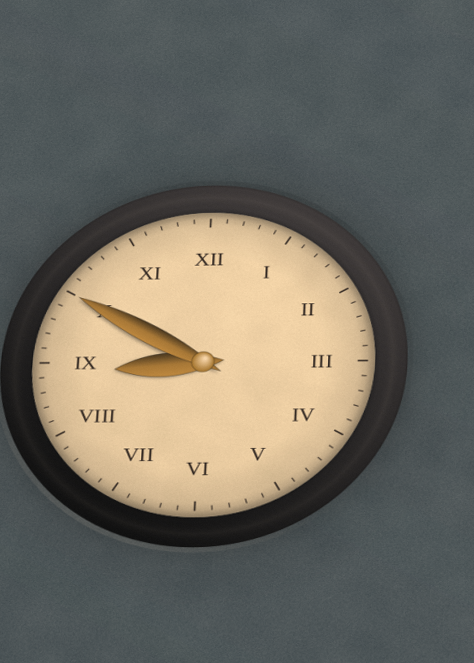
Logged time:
8h50
